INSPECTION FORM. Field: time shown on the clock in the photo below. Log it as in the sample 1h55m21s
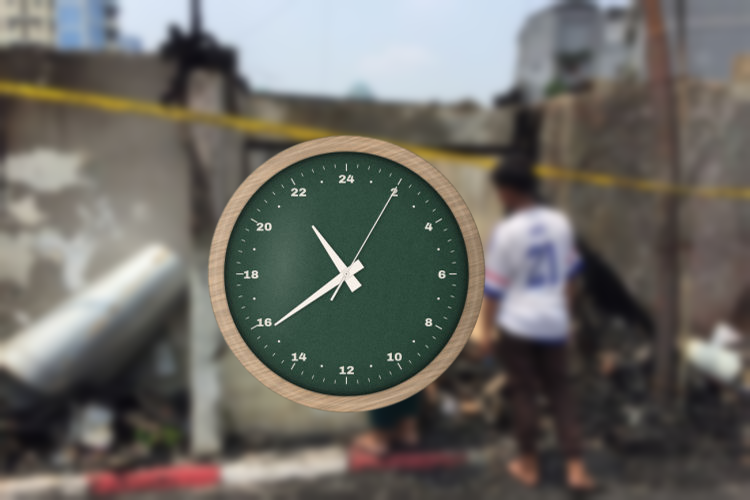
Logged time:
21h39m05s
